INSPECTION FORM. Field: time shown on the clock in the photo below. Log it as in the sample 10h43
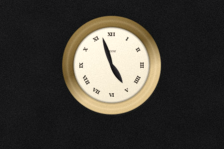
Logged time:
4h57
